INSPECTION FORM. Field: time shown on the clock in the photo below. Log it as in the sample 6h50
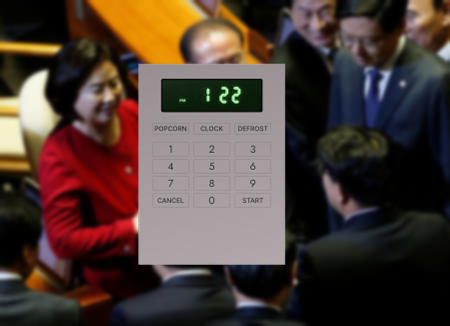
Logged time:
1h22
